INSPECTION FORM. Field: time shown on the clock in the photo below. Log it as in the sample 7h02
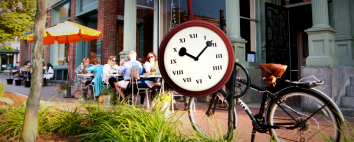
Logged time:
10h08
